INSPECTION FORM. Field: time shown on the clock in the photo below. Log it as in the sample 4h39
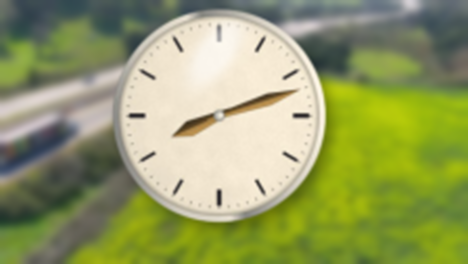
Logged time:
8h12
